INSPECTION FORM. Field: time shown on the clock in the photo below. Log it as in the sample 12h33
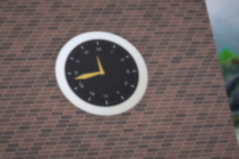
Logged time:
11h43
